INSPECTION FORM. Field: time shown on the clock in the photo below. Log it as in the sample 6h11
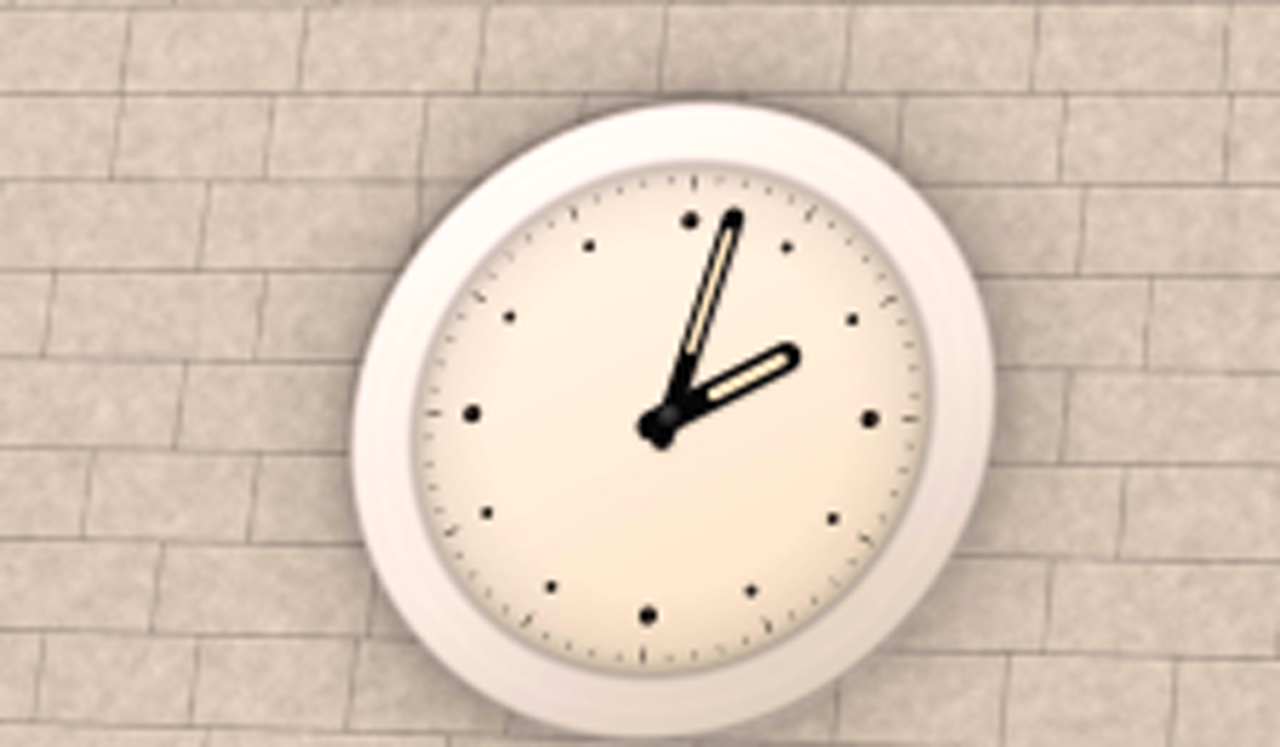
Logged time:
2h02
